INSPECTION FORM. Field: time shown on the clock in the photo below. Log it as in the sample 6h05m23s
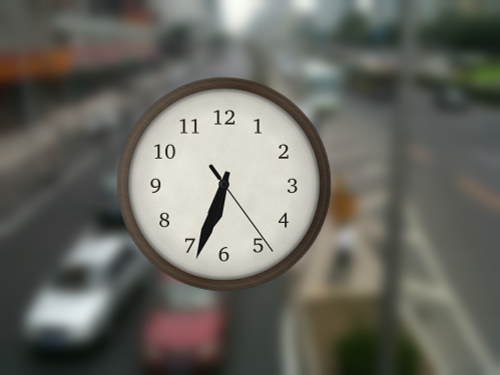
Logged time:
6h33m24s
